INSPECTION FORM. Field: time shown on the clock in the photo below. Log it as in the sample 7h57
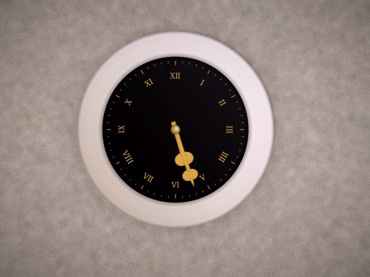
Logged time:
5h27
